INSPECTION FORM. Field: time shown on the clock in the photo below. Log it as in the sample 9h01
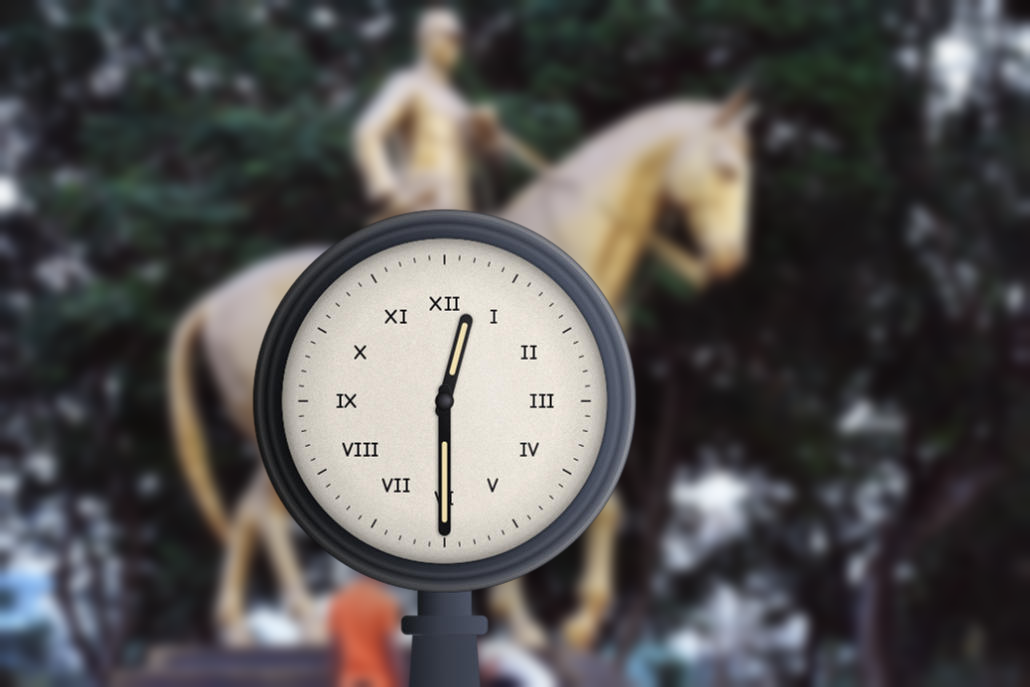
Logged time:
12h30
